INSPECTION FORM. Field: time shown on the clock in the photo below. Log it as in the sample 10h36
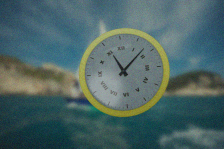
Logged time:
11h08
